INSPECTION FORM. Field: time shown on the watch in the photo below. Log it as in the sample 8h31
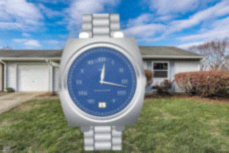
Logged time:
12h17
